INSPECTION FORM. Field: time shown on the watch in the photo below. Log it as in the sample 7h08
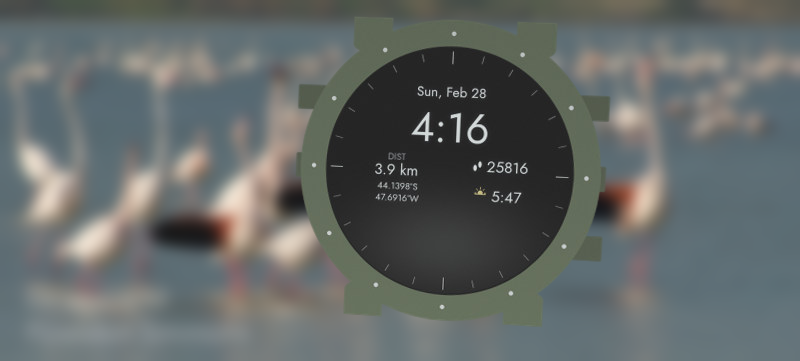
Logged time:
4h16
